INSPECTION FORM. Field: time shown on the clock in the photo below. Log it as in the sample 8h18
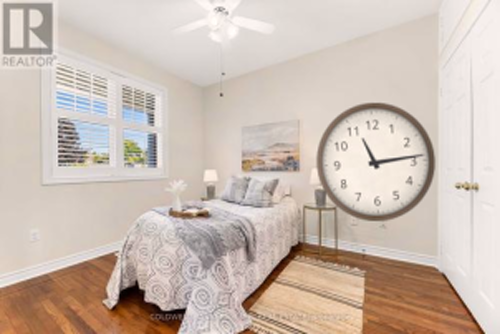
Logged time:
11h14
